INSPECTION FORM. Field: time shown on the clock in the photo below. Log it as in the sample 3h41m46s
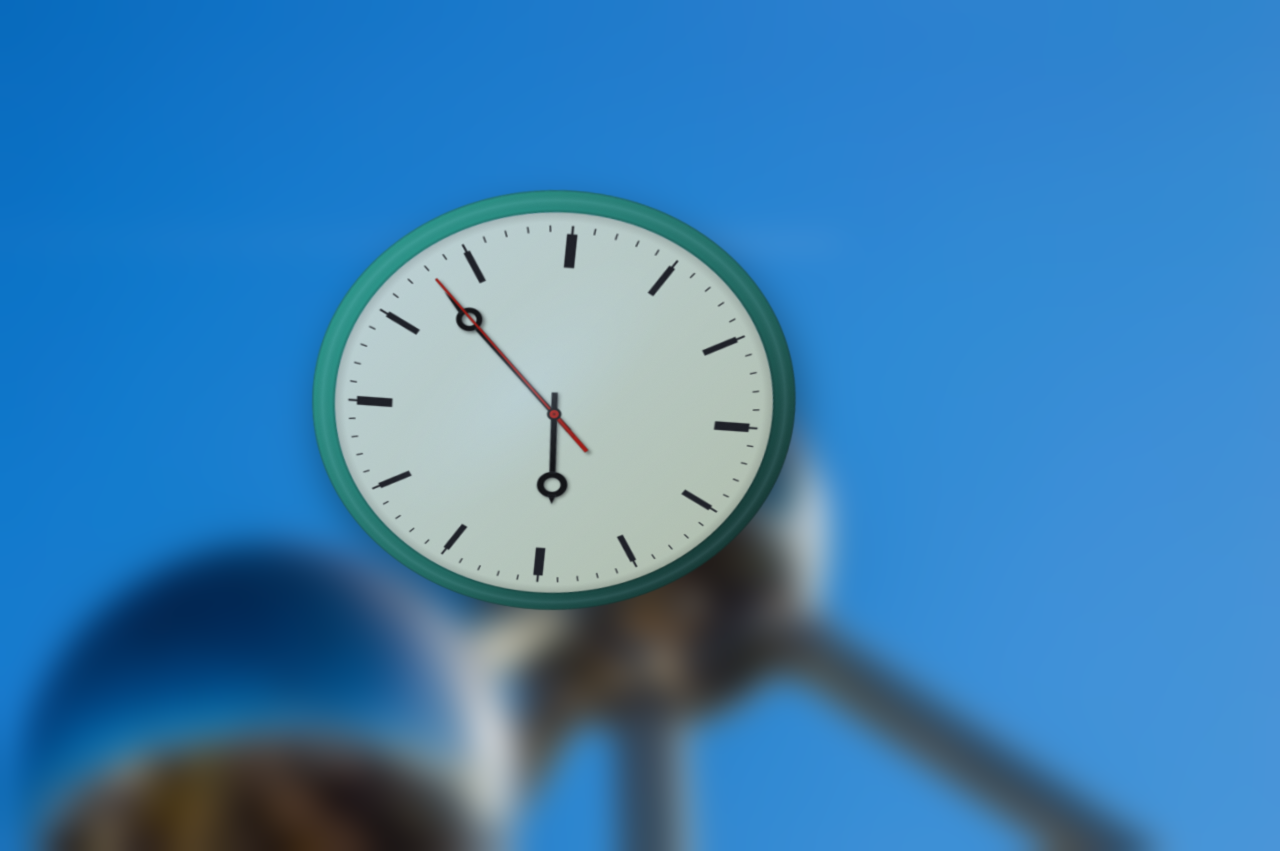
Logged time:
5h52m53s
